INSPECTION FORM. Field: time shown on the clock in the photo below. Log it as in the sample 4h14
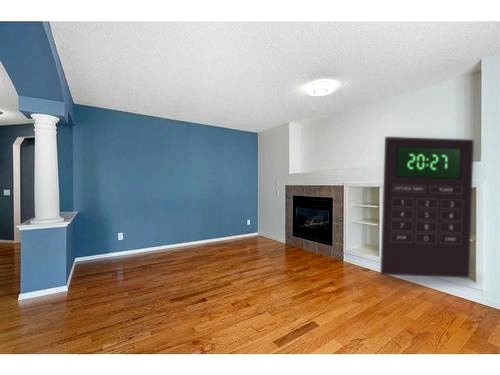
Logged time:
20h27
